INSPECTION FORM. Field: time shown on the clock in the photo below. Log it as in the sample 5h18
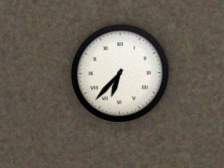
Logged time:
6h37
